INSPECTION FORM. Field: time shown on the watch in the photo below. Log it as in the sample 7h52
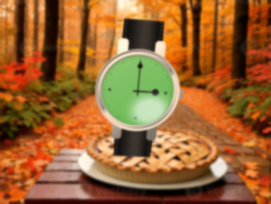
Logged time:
3h00
